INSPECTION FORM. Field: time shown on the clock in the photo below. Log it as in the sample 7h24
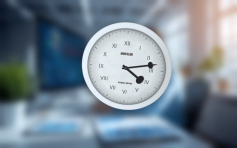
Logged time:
4h13
